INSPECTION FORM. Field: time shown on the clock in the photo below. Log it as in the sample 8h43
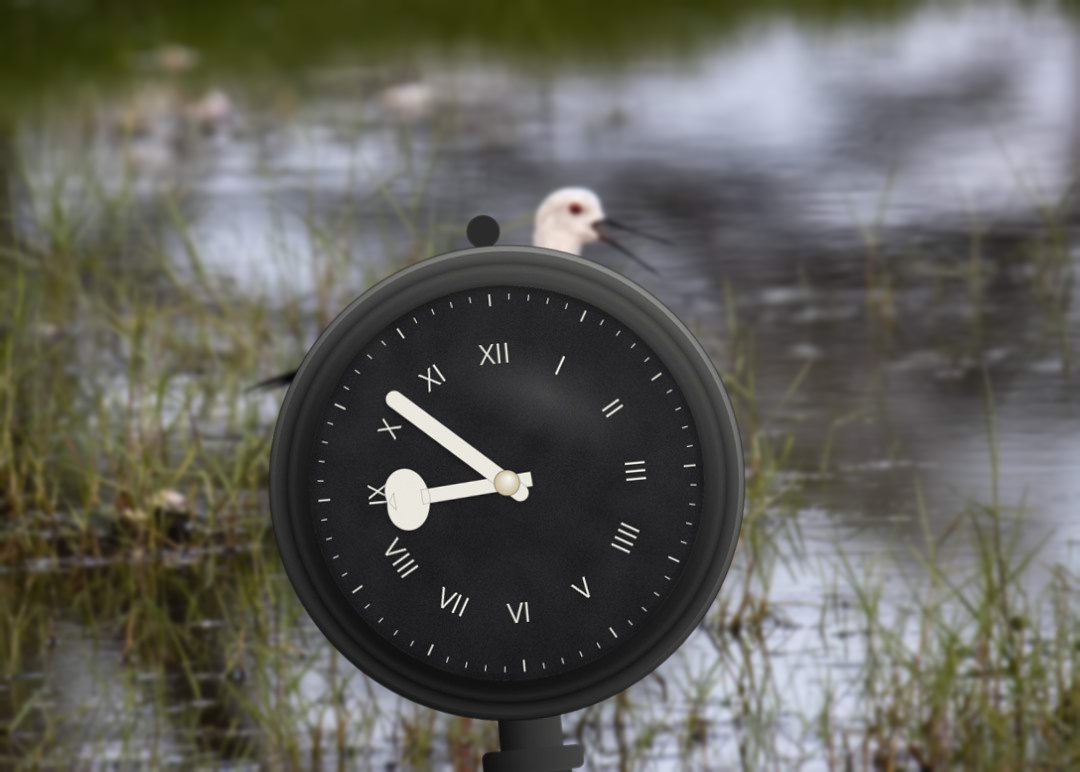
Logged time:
8h52
